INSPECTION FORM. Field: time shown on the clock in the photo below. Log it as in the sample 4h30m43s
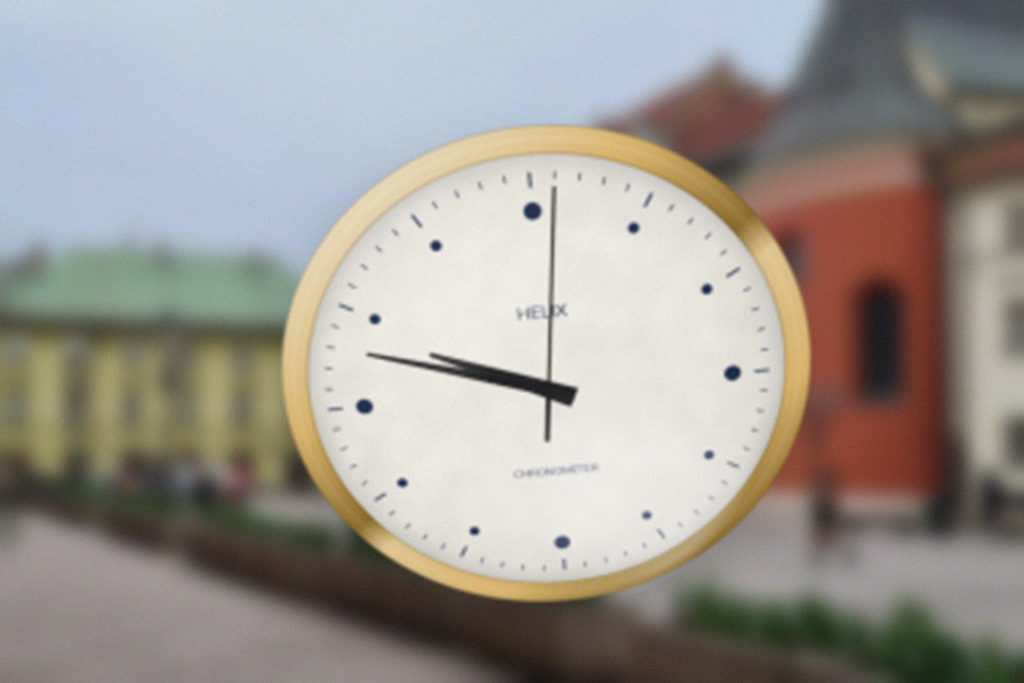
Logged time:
9h48m01s
